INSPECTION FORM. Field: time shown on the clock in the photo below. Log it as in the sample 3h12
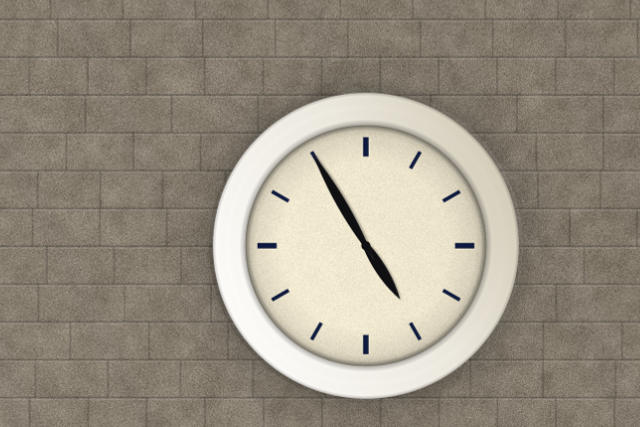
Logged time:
4h55
